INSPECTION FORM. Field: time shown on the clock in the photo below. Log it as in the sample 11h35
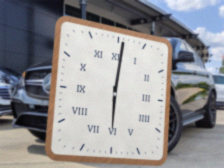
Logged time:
6h01
